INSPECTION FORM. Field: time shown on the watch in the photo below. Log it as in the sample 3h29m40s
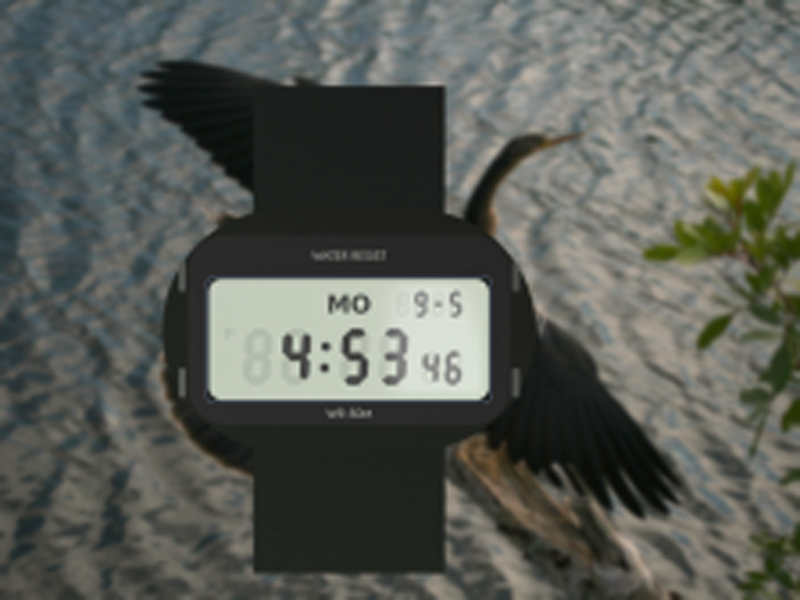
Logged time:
4h53m46s
